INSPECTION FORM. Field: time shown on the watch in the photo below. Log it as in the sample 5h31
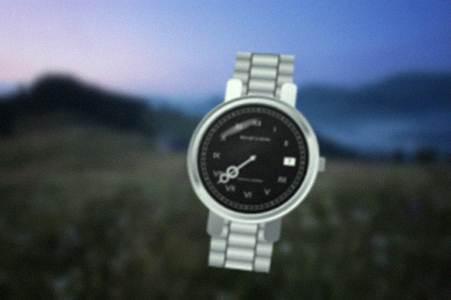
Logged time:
7h38
